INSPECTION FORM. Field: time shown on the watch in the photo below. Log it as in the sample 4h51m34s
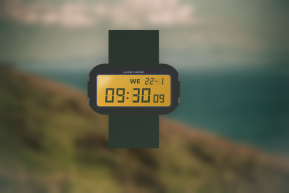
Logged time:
9h30m09s
